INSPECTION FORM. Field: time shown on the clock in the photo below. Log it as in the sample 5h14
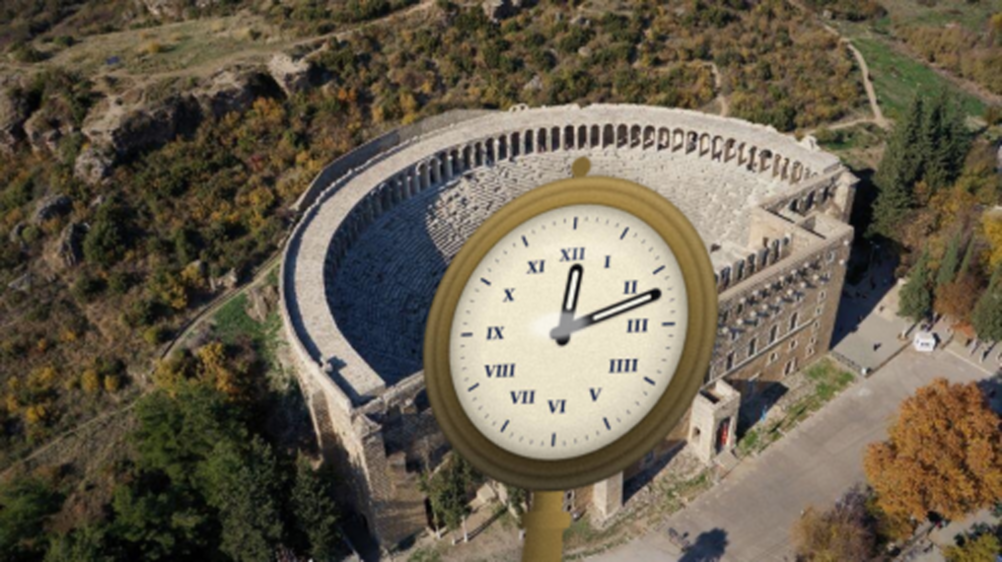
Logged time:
12h12
